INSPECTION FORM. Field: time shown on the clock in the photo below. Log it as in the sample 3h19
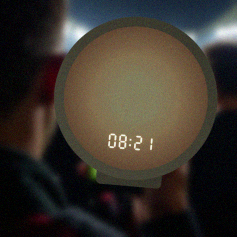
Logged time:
8h21
